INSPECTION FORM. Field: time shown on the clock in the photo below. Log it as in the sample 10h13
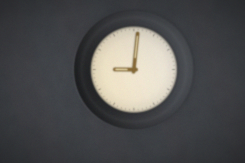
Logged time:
9h01
